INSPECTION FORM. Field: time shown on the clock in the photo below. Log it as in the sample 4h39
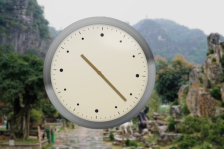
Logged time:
10h22
